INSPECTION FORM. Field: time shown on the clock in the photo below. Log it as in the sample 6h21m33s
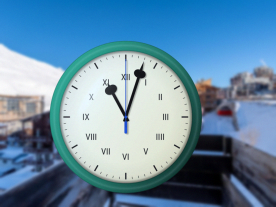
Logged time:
11h03m00s
